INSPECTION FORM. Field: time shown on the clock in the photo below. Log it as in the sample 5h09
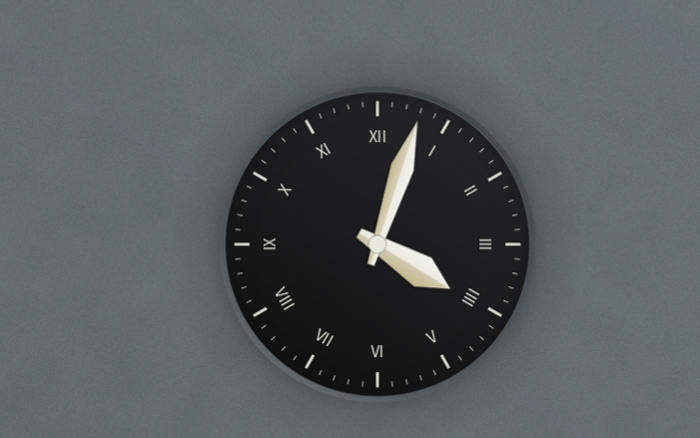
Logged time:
4h03
